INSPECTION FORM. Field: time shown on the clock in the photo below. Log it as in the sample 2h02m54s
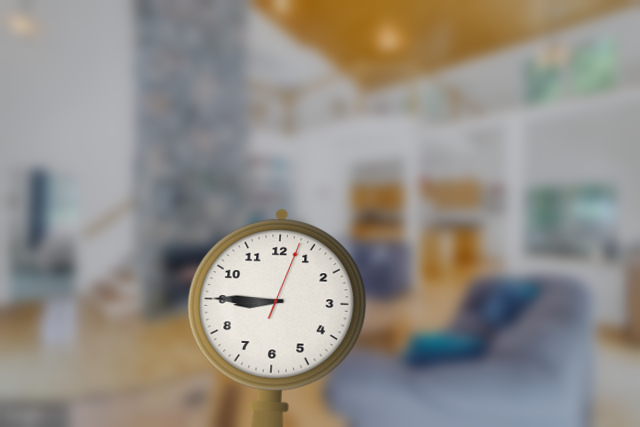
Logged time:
8h45m03s
